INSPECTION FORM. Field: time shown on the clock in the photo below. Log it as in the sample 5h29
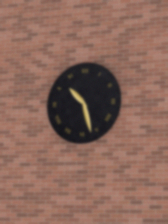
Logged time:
10h27
